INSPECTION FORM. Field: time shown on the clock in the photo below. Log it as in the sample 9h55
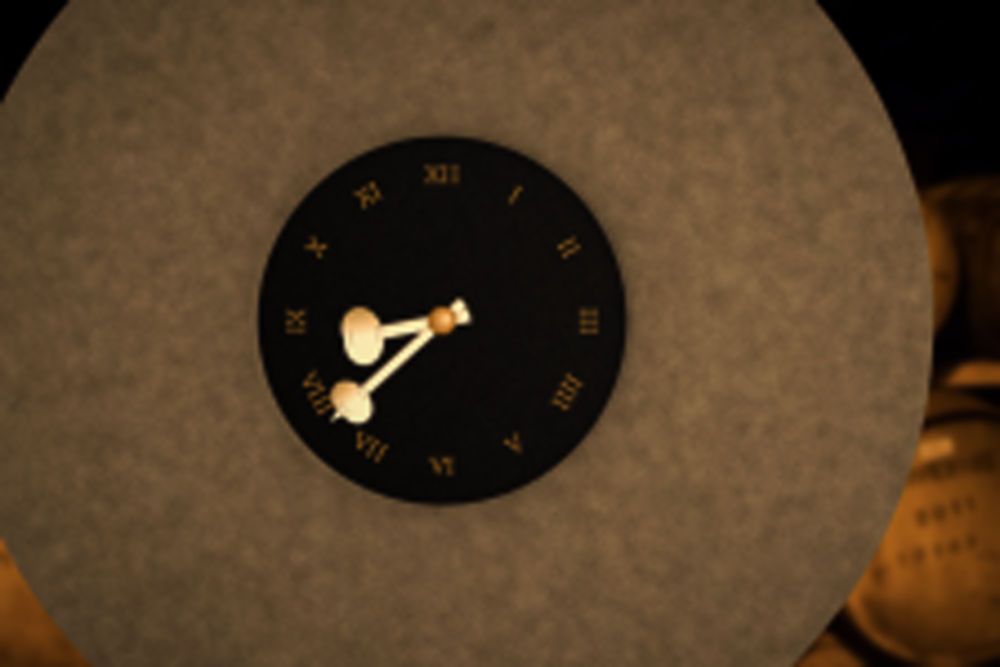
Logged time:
8h38
